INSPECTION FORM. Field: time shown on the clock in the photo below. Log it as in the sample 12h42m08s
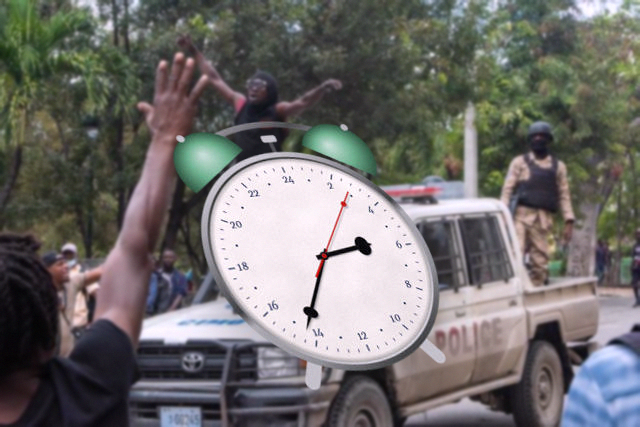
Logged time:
5h36m07s
